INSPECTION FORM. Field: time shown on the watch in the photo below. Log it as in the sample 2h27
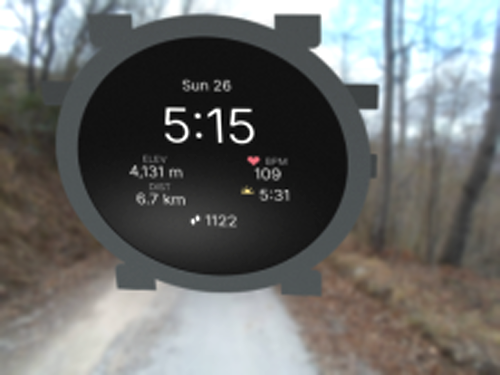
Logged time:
5h15
